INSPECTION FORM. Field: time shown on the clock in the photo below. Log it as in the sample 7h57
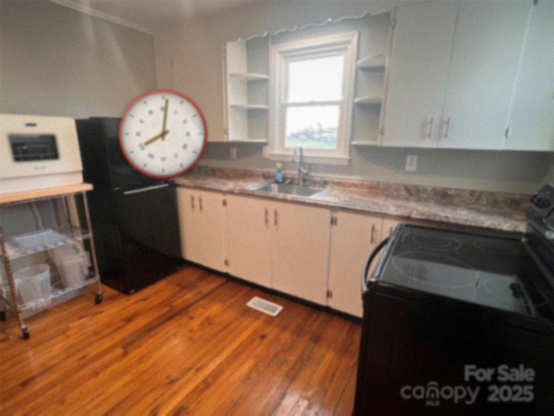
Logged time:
8h01
